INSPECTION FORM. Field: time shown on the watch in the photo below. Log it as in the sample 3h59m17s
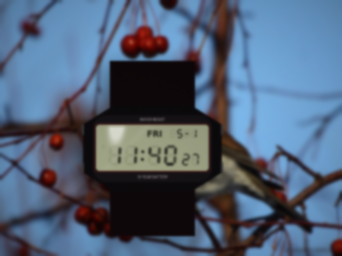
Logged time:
11h40m27s
